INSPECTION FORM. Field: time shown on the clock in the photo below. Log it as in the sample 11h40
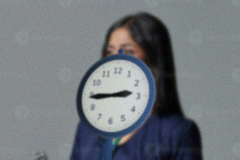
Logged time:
2h44
